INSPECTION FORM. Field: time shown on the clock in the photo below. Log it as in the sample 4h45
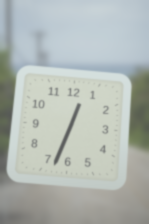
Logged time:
12h33
